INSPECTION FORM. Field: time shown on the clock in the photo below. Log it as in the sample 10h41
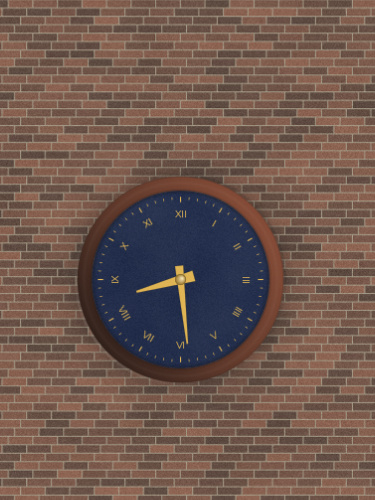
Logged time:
8h29
